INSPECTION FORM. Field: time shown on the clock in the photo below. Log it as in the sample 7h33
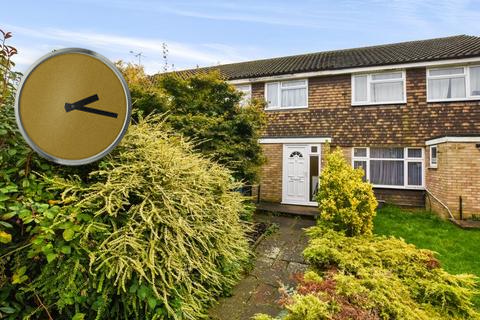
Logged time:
2h17
